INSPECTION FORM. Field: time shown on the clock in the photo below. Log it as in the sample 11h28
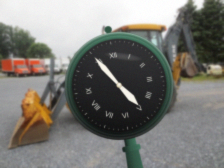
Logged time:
4h55
